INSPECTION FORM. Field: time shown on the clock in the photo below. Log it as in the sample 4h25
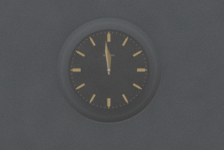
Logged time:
11h59
